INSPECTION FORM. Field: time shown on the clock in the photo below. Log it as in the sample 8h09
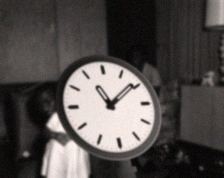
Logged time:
11h09
